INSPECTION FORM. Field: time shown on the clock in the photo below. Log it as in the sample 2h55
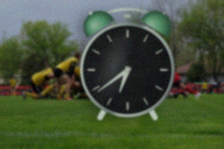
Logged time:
6h39
